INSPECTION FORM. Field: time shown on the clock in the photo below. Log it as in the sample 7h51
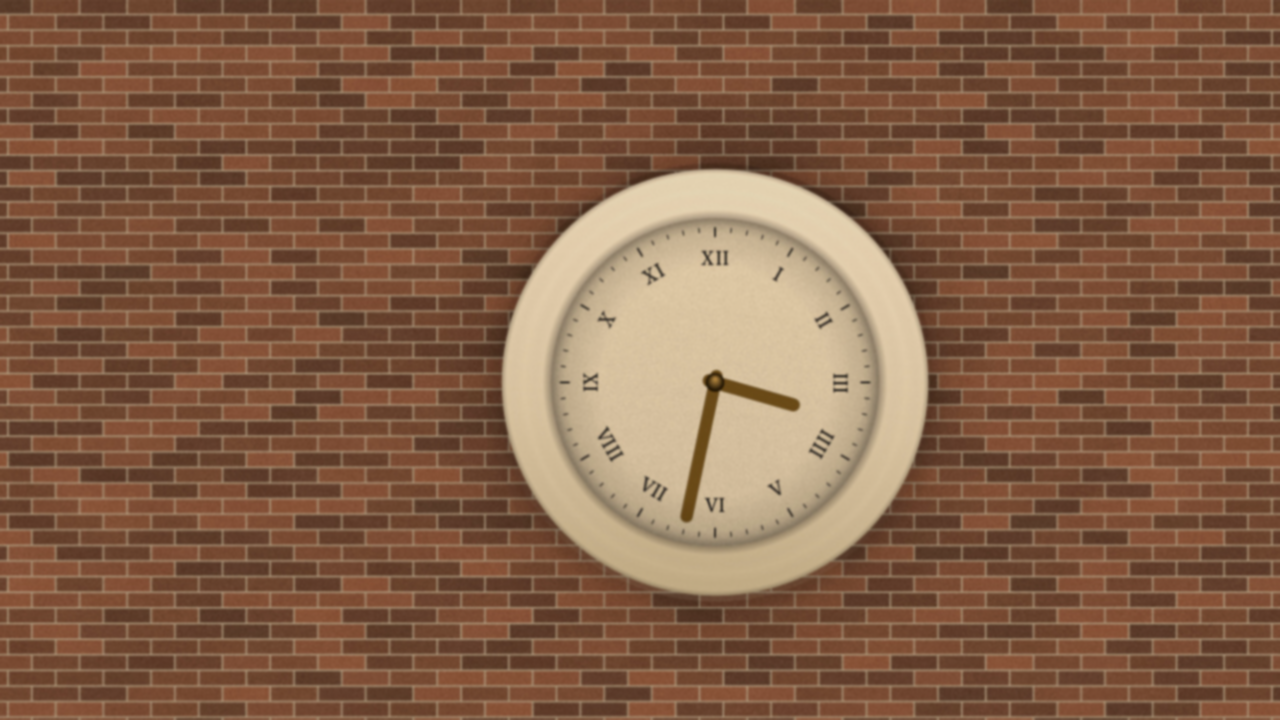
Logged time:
3h32
